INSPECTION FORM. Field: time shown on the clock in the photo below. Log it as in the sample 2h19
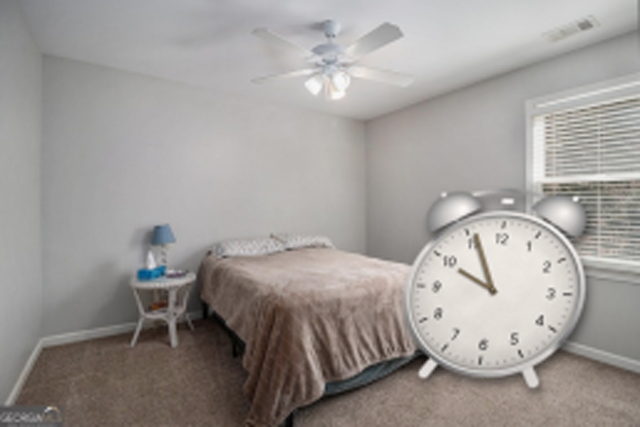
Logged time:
9h56
